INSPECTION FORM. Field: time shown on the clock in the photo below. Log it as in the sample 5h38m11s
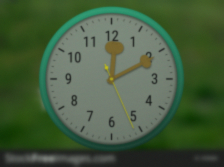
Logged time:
12h10m26s
